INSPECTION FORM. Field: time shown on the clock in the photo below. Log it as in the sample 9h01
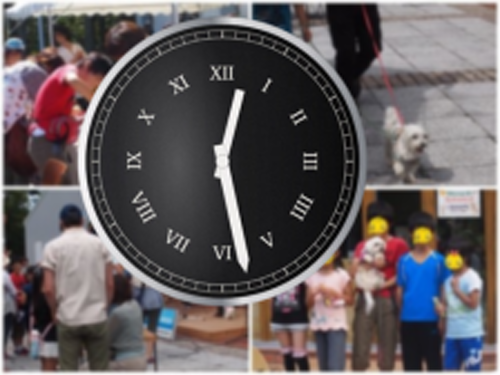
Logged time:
12h28
